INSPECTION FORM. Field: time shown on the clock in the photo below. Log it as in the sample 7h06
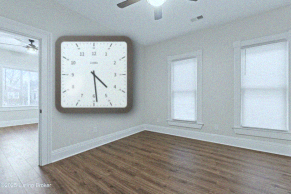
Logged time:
4h29
